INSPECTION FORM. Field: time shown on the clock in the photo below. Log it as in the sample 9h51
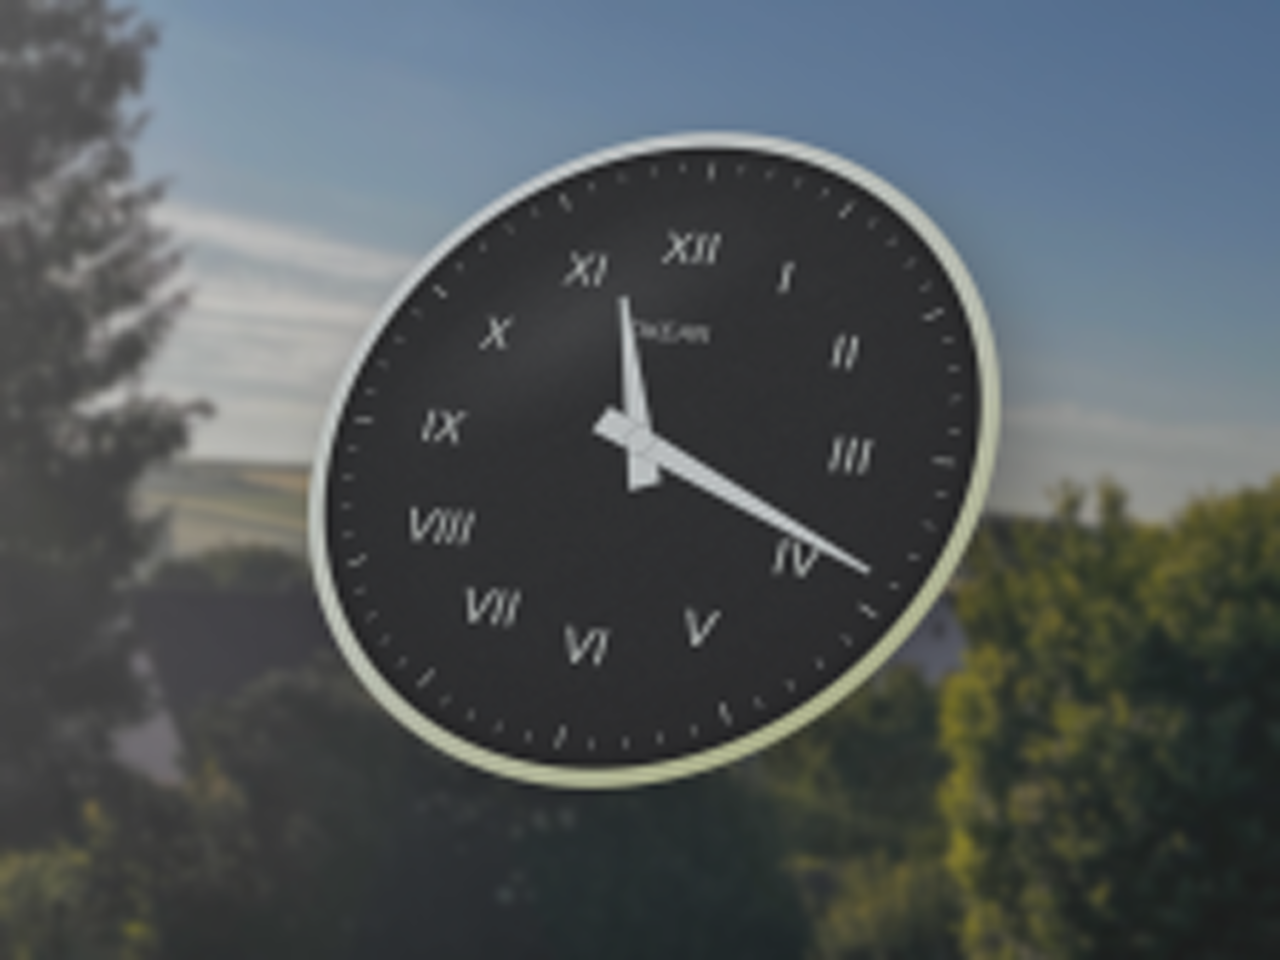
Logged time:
11h19
